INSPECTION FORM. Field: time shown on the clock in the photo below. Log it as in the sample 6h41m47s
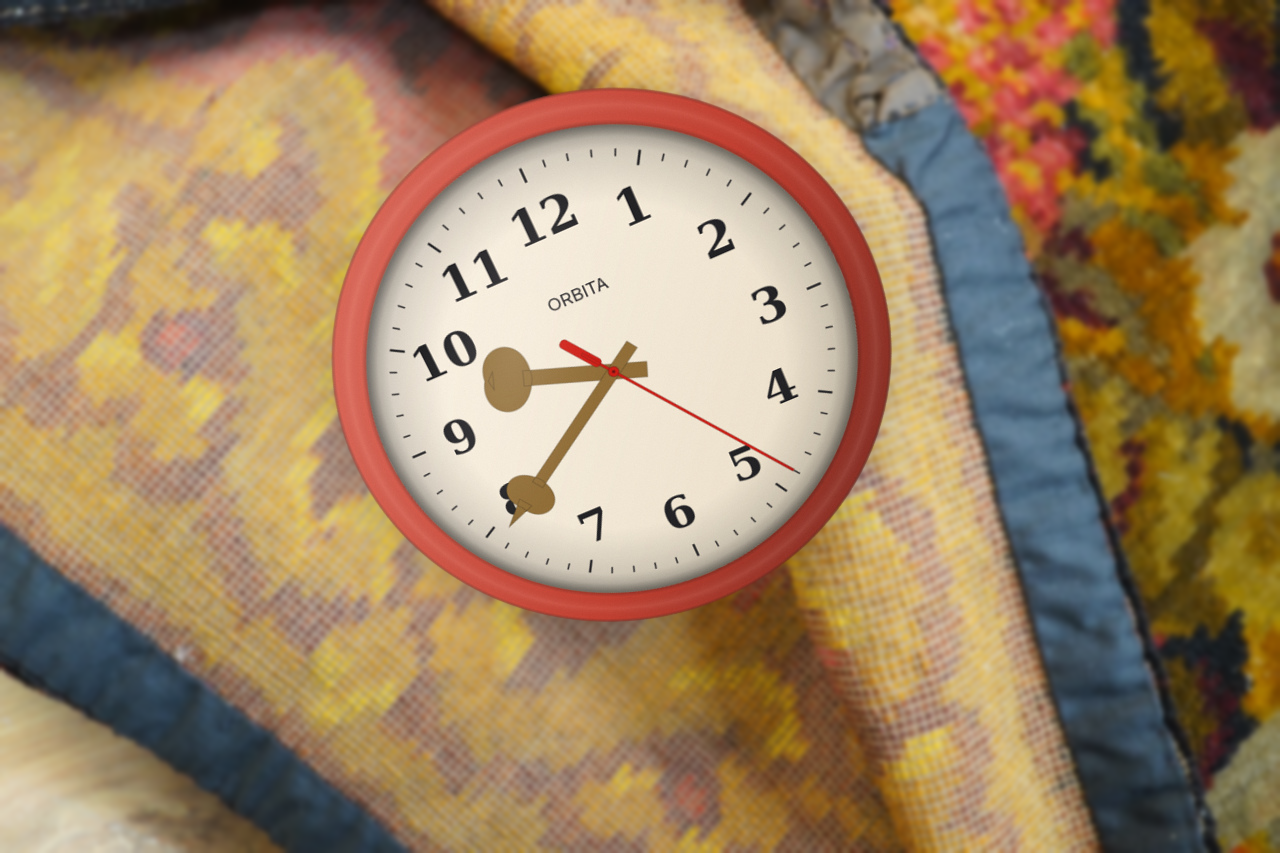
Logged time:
9h39m24s
